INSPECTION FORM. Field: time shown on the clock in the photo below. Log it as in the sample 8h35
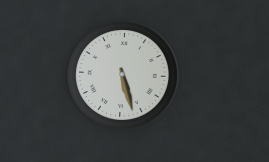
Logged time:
5h27
